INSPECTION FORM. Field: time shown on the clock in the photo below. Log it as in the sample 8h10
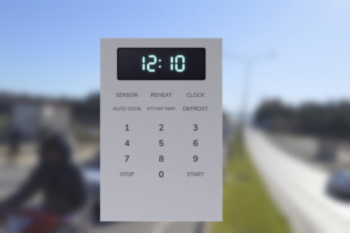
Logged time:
12h10
